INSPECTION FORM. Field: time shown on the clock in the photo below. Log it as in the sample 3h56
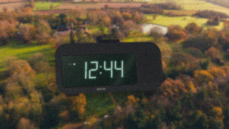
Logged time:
12h44
